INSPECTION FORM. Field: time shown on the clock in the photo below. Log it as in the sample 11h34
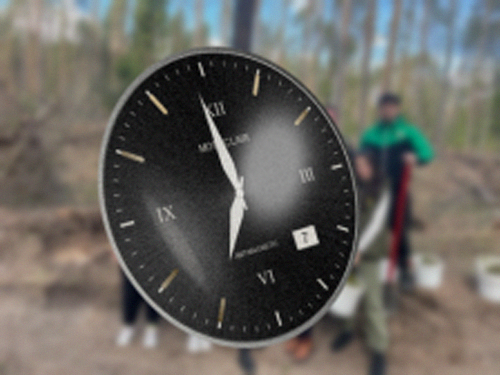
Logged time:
6h59
